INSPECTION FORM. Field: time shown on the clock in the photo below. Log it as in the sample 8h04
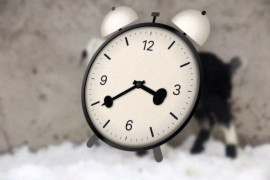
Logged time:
3h39
